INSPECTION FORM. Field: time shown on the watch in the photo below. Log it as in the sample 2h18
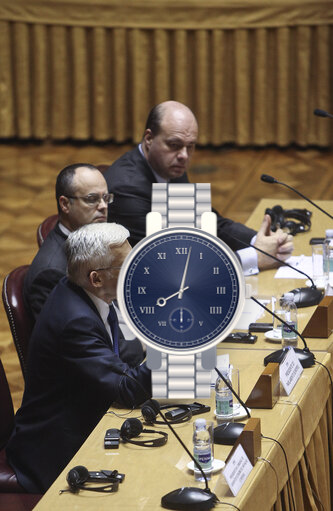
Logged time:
8h02
